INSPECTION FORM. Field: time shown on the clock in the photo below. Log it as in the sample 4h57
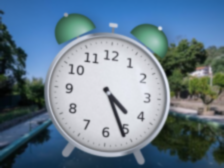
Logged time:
4h26
